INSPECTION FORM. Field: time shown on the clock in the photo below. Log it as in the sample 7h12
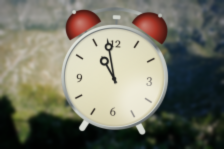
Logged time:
10h58
